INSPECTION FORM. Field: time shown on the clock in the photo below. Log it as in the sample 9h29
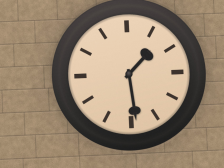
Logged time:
1h29
